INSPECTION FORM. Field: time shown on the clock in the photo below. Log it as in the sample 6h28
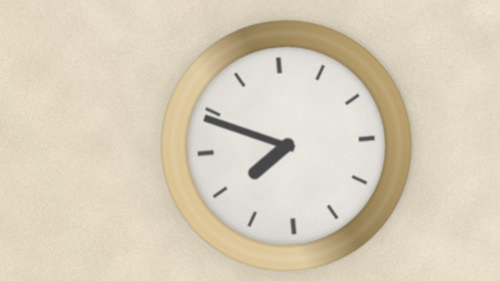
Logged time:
7h49
